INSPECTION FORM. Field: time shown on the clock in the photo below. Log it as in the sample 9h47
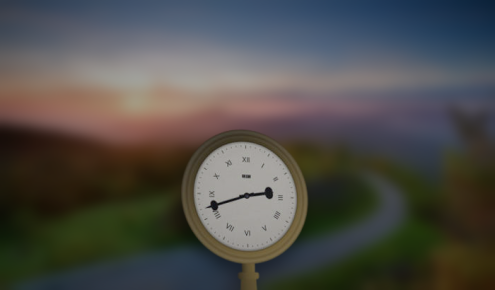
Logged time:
2h42
